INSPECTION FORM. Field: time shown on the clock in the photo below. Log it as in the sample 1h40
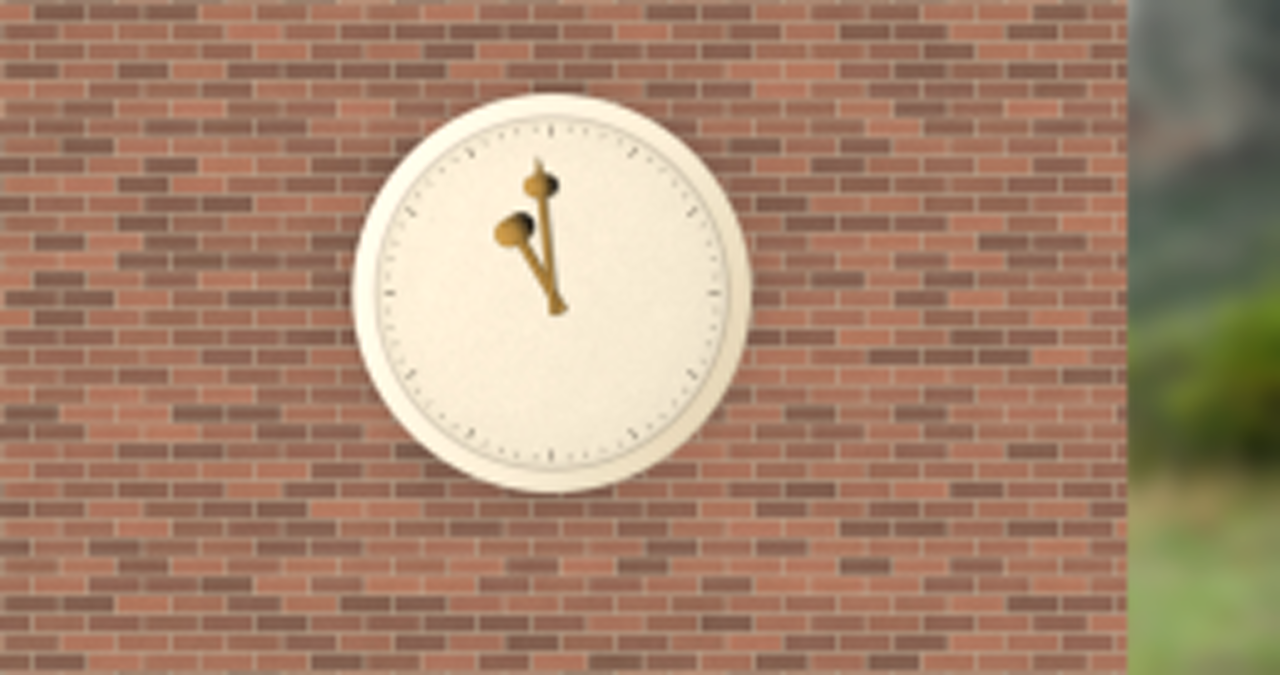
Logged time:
10h59
